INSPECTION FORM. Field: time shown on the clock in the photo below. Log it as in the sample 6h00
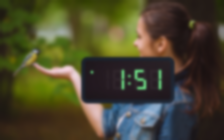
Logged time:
1h51
